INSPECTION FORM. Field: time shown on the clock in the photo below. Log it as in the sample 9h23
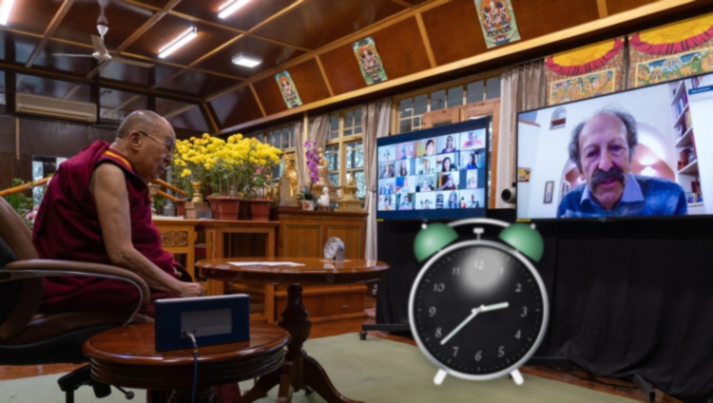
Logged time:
2h38
